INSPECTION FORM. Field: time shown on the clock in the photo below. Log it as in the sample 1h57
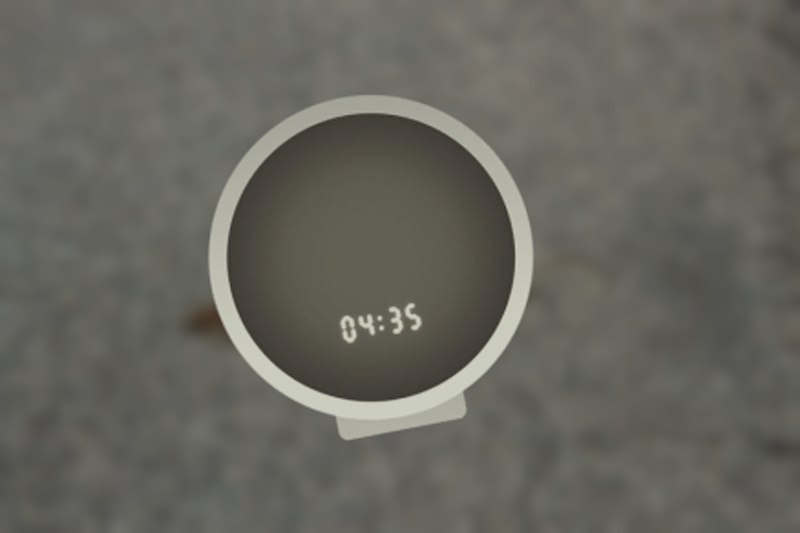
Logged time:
4h35
